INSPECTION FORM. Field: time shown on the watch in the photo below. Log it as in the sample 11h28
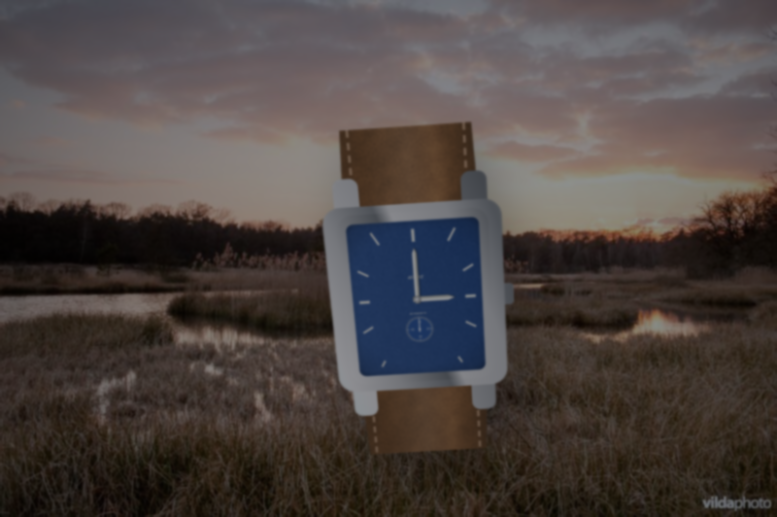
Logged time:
3h00
